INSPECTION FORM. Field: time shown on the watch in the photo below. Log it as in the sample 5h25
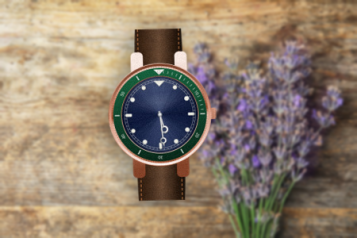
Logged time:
5h29
